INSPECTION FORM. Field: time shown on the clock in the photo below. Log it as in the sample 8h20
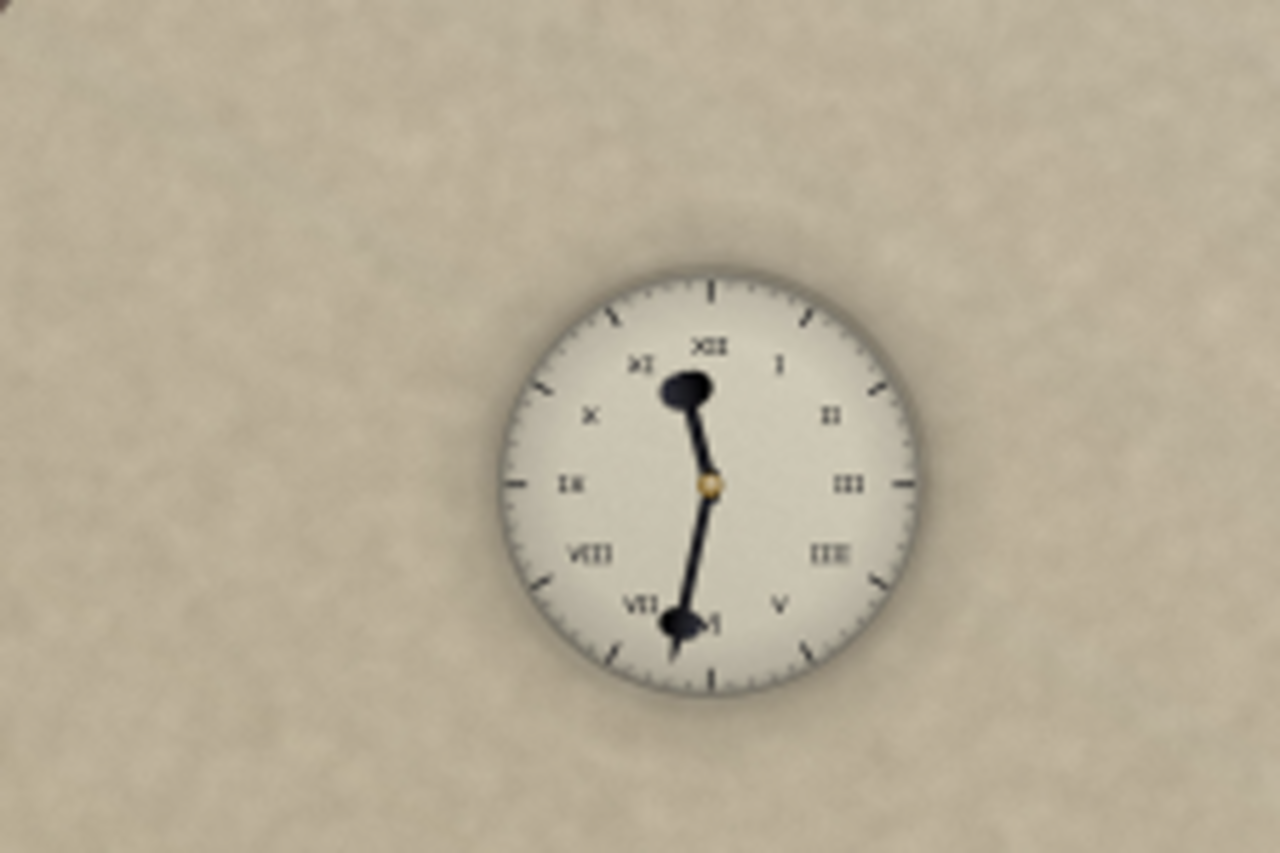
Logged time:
11h32
